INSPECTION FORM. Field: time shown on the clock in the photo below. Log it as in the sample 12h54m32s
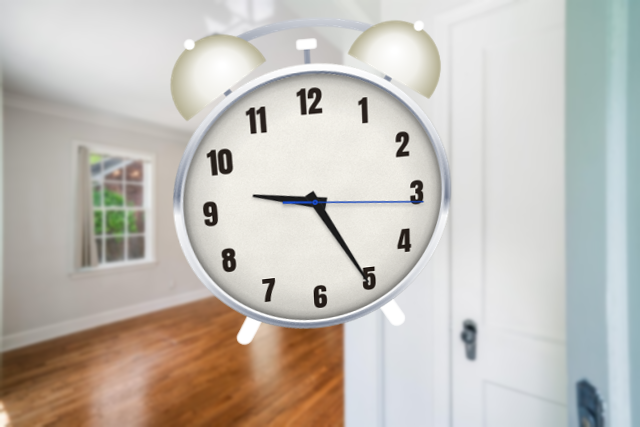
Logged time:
9h25m16s
